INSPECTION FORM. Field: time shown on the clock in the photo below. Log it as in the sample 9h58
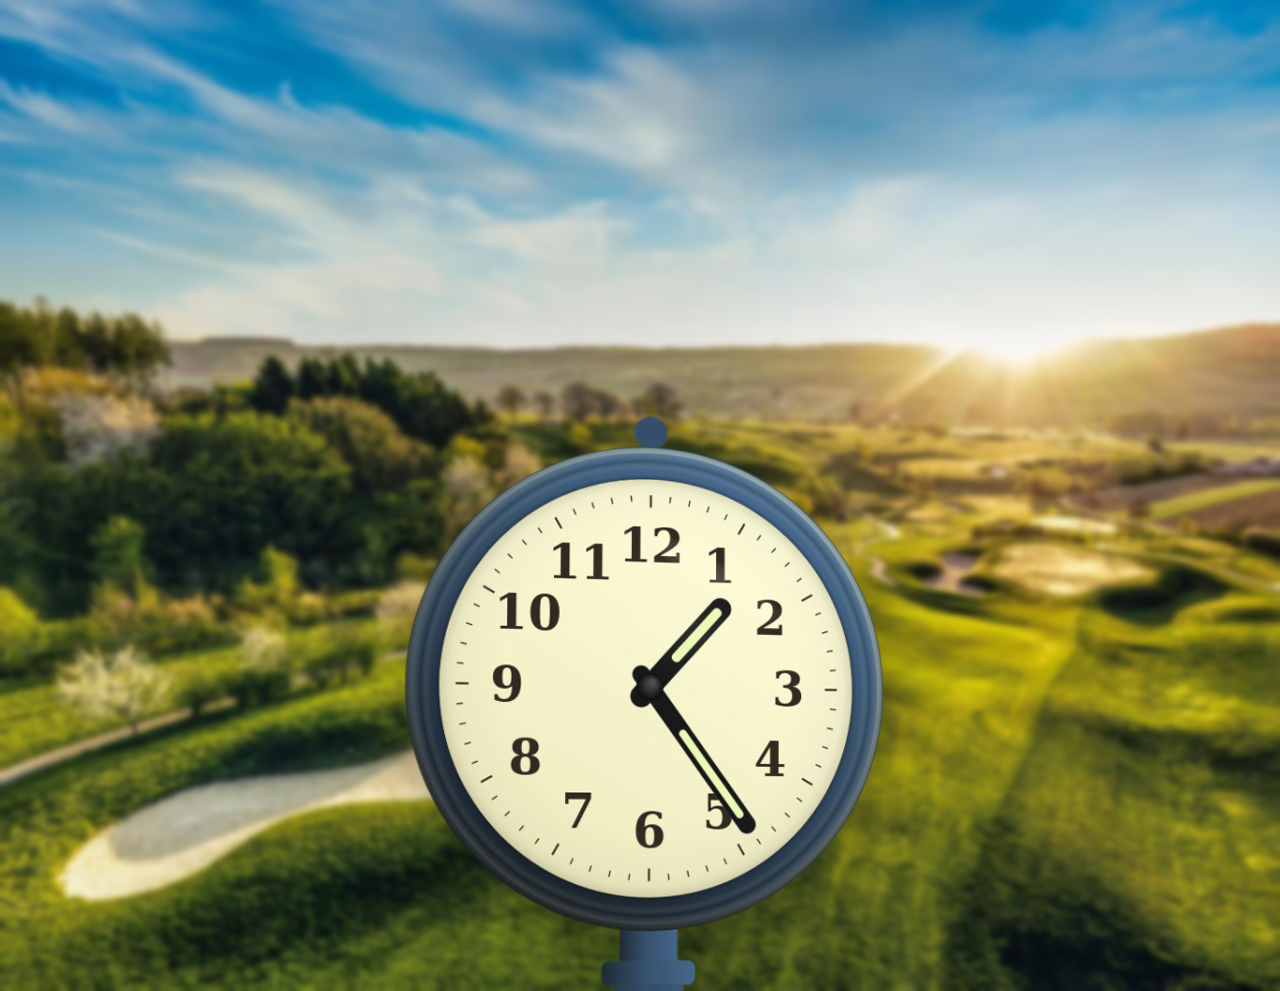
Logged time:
1h24
